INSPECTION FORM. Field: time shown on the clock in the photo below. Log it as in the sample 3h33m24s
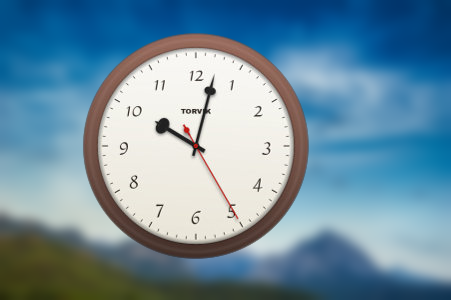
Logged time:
10h02m25s
